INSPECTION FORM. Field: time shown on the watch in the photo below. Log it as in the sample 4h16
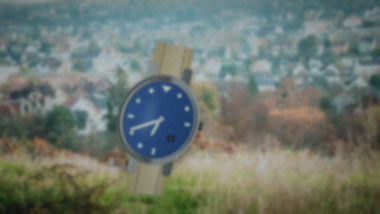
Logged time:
6h41
